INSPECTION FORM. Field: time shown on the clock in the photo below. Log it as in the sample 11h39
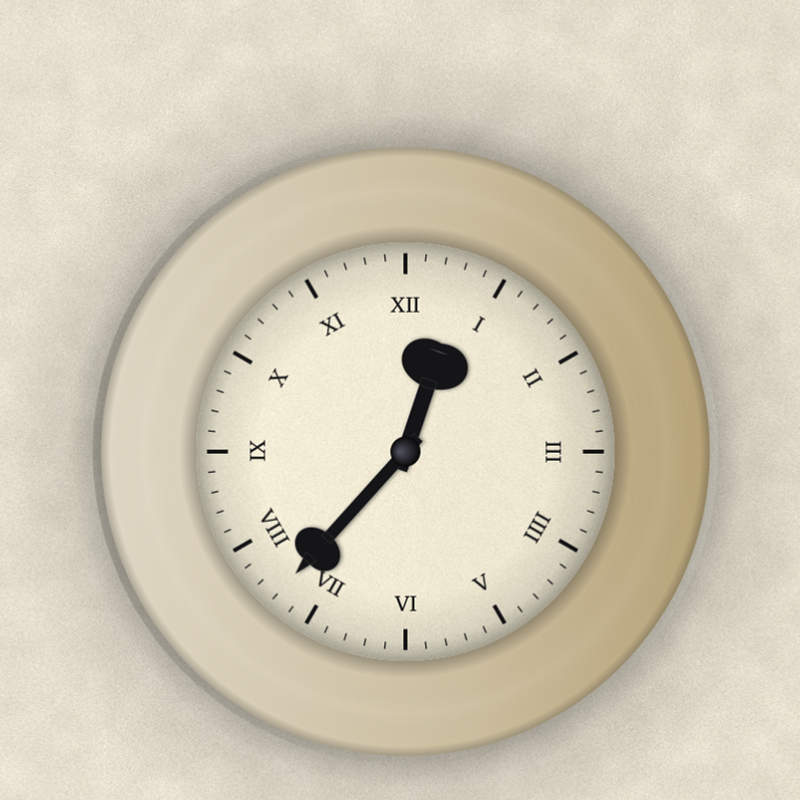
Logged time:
12h37
